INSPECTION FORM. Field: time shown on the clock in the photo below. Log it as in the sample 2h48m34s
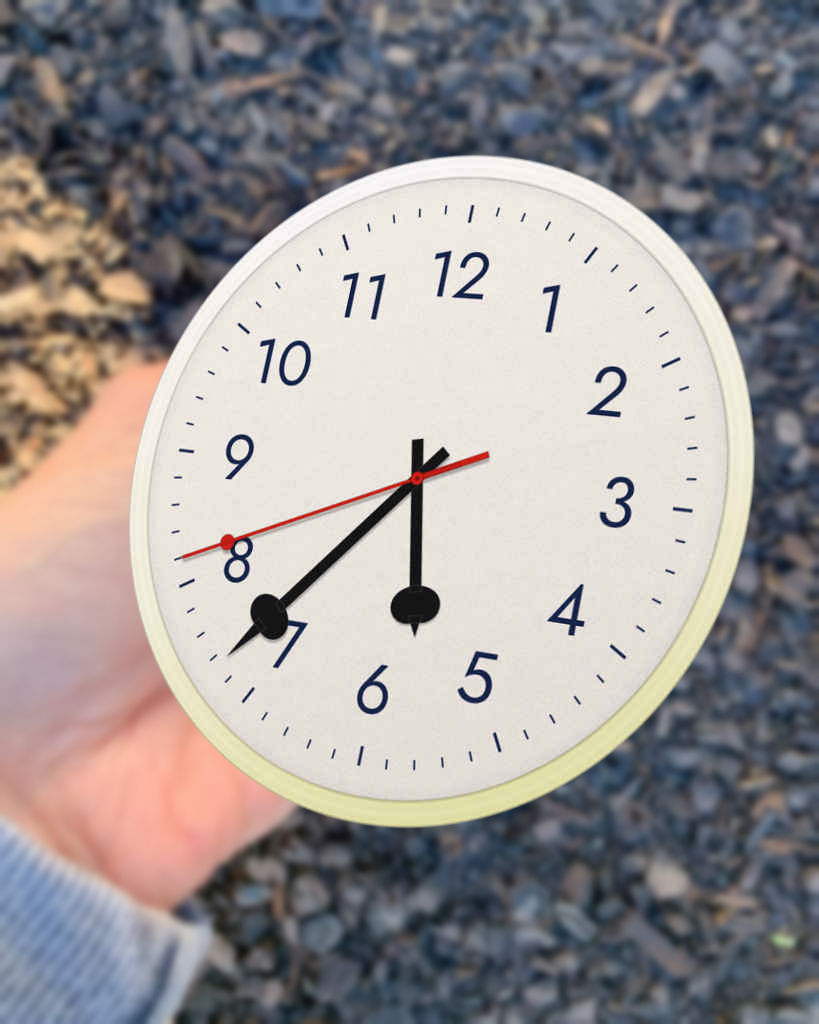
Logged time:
5h36m41s
